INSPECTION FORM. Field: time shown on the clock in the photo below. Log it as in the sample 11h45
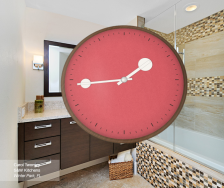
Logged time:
1h44
